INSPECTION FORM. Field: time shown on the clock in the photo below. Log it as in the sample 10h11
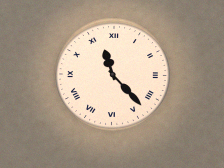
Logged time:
11h23
